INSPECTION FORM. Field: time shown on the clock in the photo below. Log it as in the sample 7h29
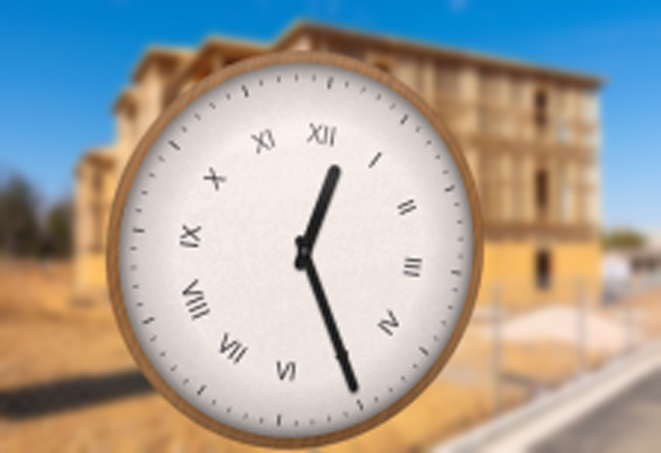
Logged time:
12h25
